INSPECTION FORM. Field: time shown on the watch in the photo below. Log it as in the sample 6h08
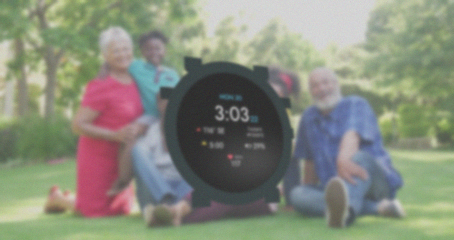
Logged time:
3h03
